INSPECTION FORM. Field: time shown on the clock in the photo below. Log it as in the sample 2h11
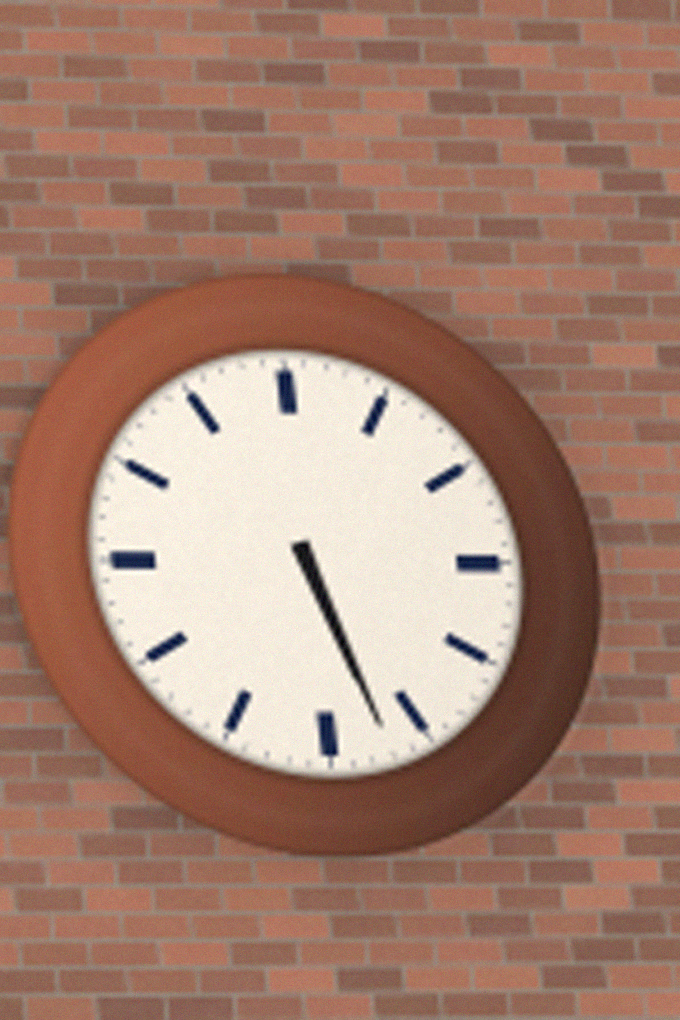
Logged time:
5h27
